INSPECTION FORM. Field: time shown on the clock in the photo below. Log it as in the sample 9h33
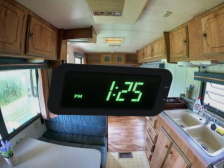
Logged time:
1h25
